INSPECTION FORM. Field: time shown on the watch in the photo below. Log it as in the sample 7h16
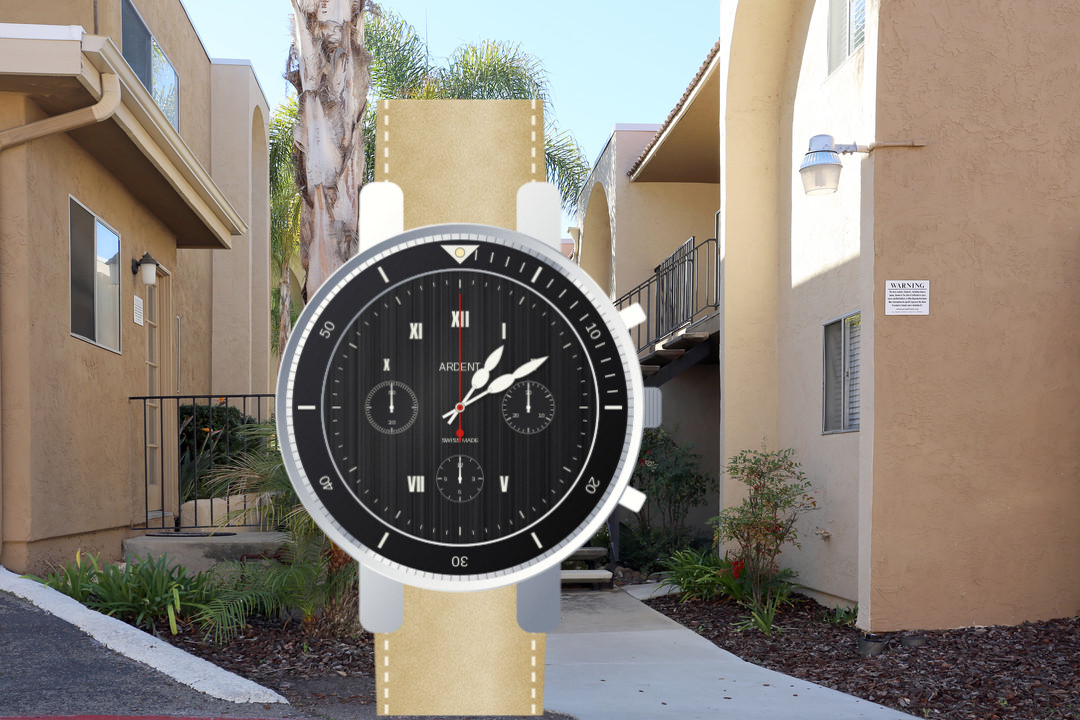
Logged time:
1h10
